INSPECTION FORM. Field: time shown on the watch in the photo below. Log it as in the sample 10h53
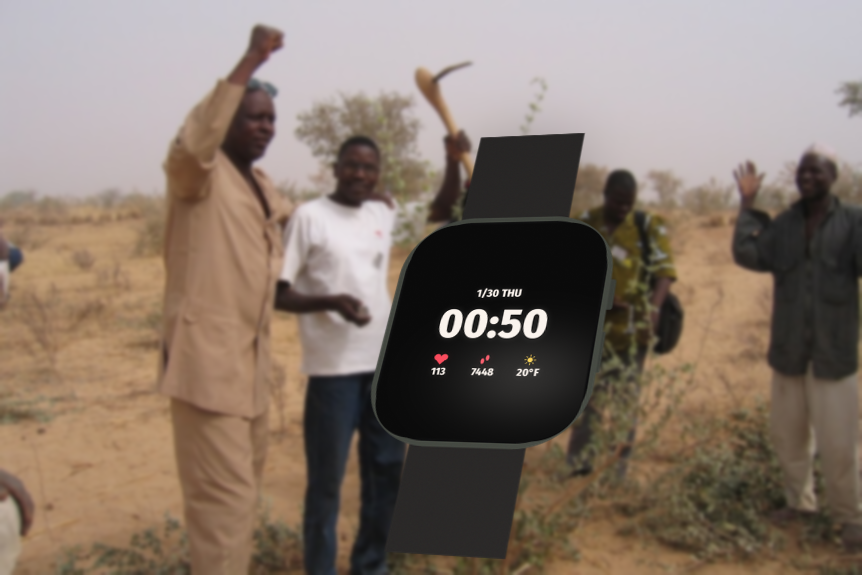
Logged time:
0h50
